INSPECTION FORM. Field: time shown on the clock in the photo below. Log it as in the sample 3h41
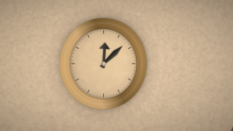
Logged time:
12h08
